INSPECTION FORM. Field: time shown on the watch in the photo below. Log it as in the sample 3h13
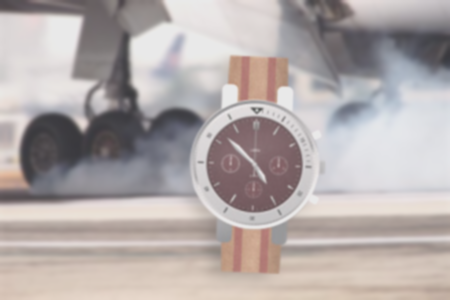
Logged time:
4h52
